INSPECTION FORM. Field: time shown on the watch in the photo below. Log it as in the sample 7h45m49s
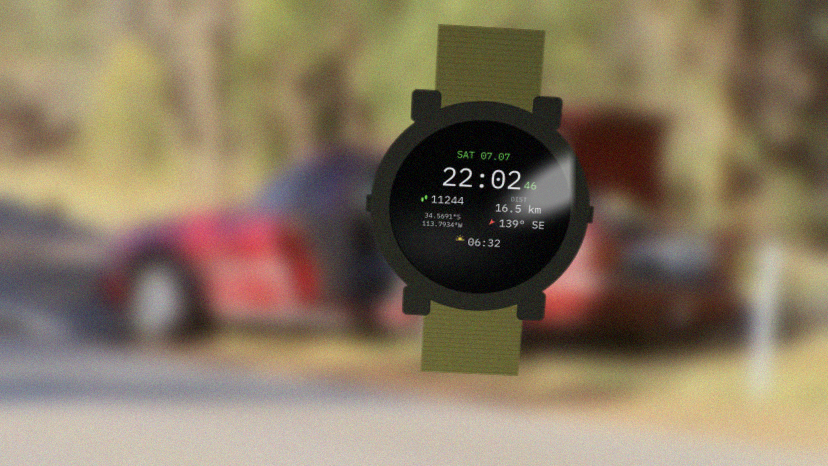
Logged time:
22h02m46s
